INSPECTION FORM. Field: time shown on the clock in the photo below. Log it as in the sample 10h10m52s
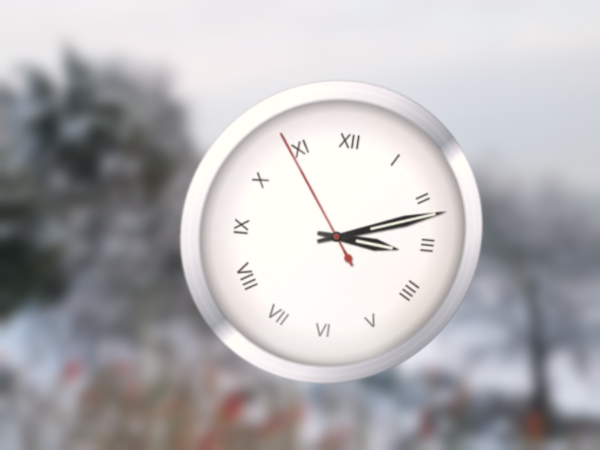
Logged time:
3h11m54s
